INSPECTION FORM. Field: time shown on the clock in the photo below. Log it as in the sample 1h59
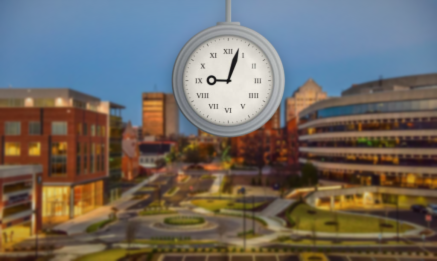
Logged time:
9h03
